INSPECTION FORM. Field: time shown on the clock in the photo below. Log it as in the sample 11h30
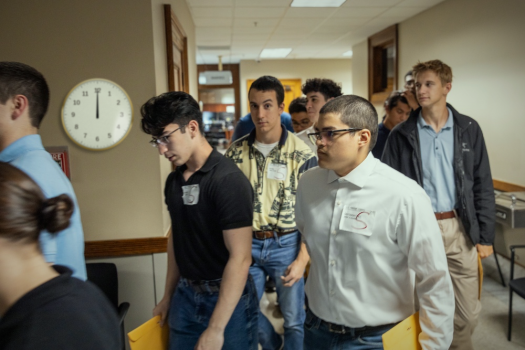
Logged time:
12h00
